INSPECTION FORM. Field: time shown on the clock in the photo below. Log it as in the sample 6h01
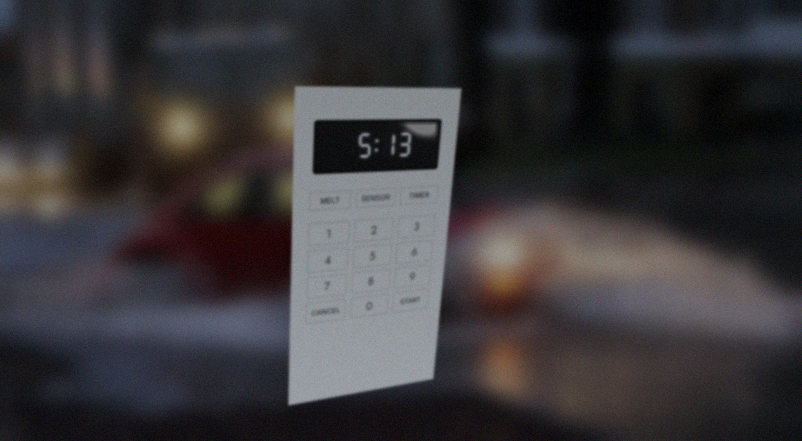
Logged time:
5h13
